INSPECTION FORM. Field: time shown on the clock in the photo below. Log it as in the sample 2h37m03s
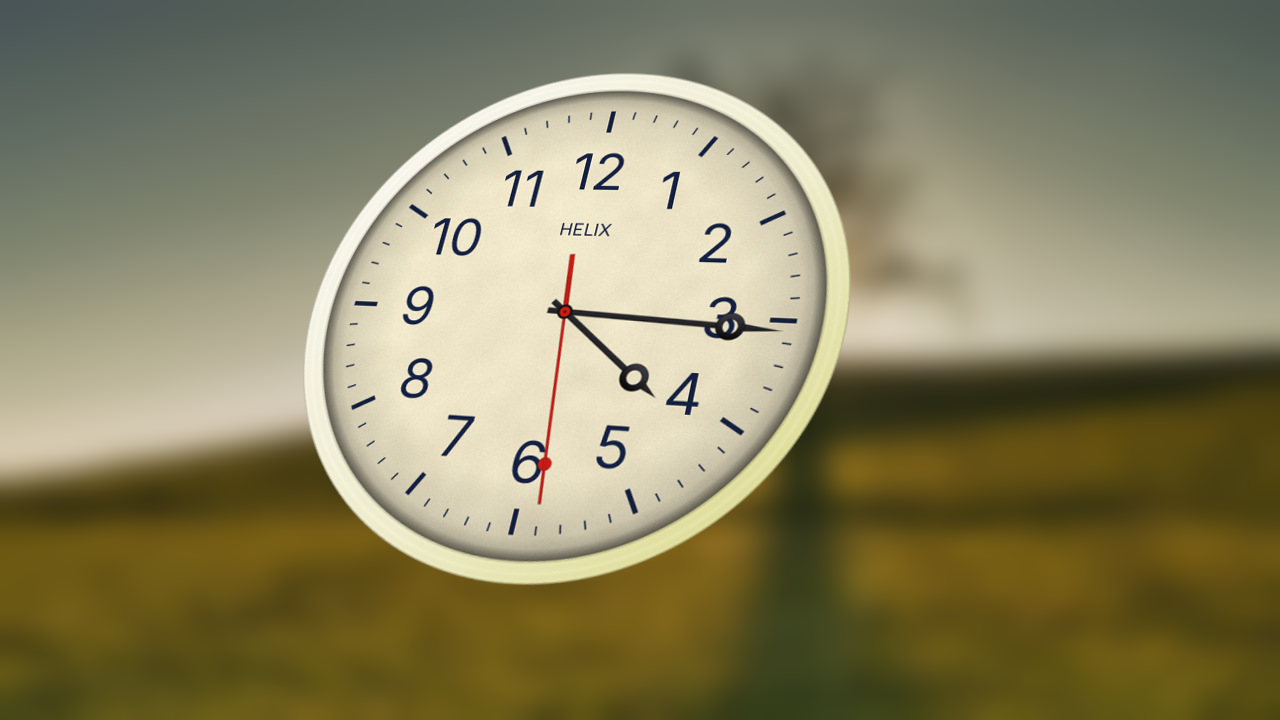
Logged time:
4h15m29s
